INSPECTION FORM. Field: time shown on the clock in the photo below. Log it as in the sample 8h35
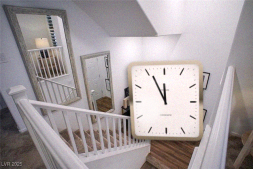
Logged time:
11h56
